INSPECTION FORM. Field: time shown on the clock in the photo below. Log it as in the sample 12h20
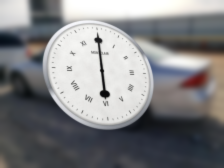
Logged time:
6h00
